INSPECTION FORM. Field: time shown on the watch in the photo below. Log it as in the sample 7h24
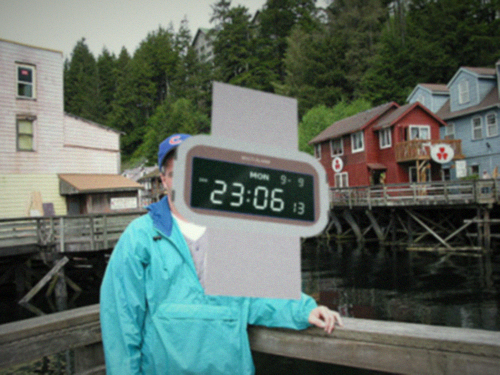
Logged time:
23h06
